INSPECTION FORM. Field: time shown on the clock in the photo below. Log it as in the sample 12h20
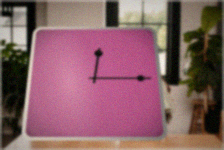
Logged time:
12h15
